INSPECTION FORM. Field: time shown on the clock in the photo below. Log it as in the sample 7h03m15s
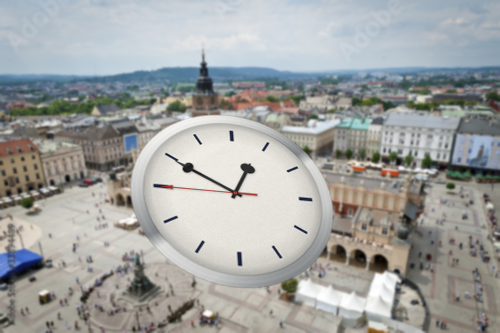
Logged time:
12h49m45s
